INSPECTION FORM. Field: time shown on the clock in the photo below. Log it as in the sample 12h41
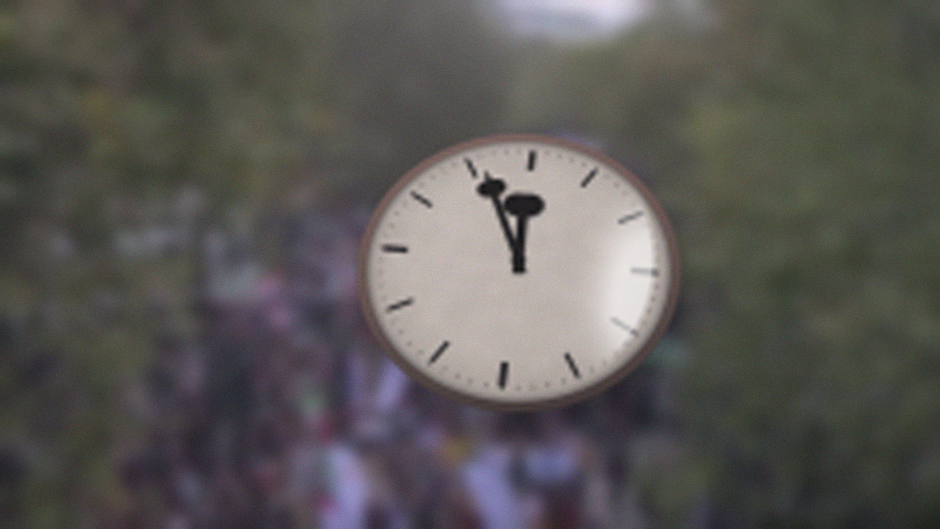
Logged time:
11h56
